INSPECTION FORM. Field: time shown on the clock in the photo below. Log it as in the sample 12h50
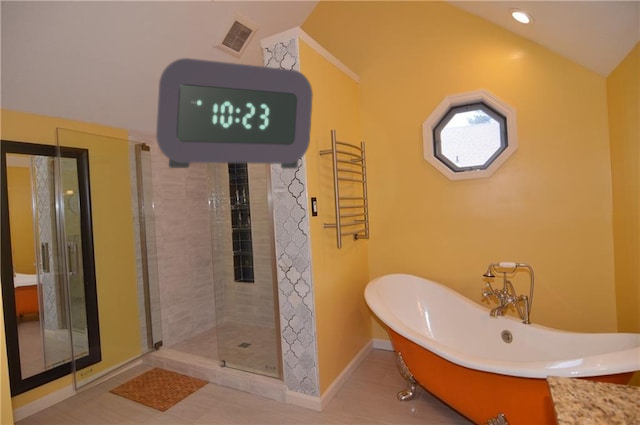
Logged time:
10h23
